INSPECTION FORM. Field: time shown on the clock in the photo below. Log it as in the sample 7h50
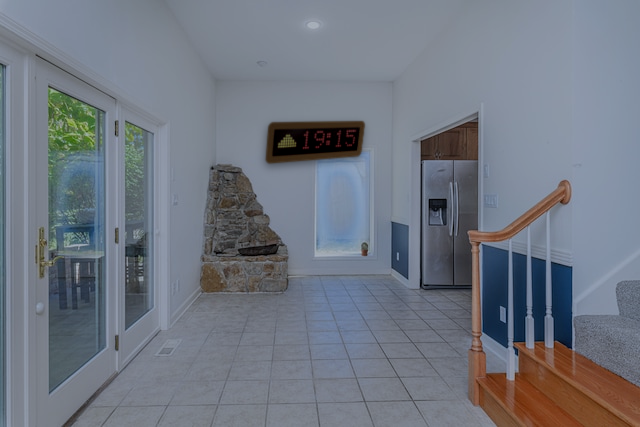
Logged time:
19h15
